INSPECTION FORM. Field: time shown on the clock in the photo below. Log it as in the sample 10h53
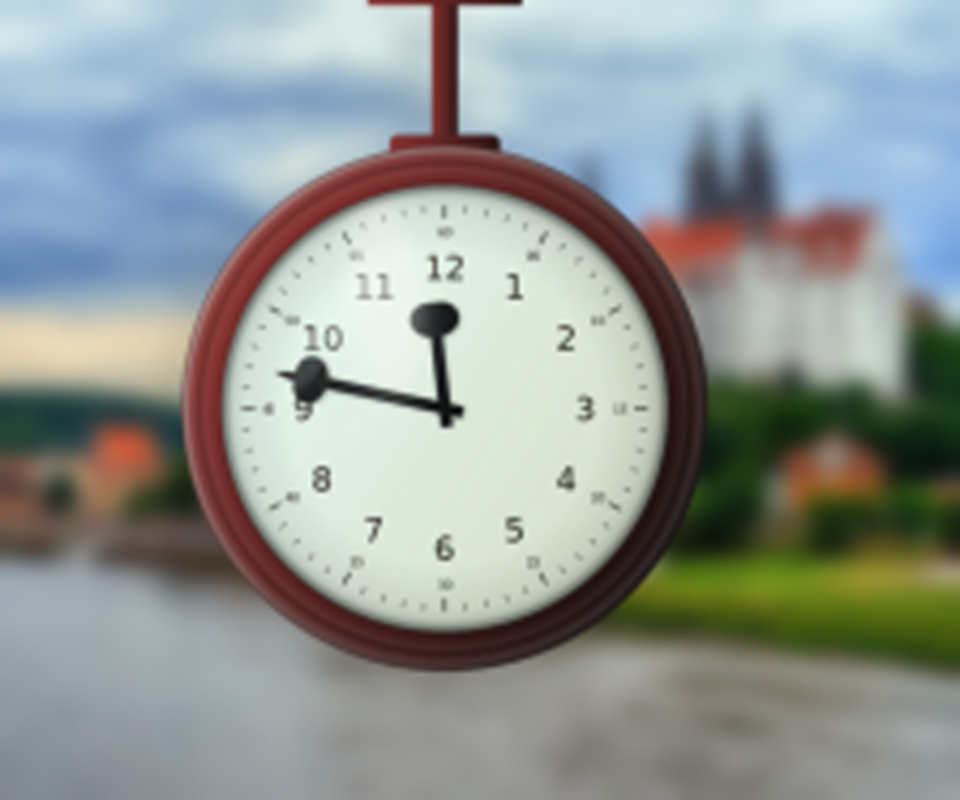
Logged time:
11h47
